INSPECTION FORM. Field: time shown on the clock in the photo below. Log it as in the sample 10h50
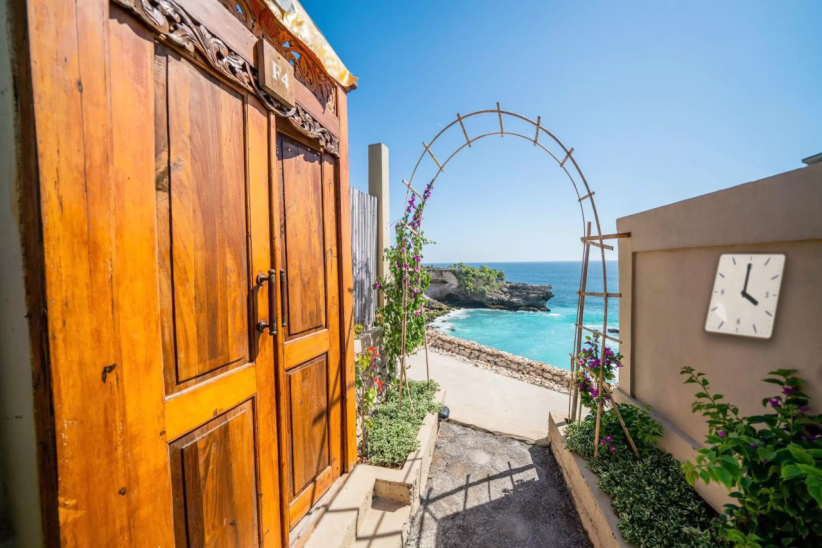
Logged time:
4h00
